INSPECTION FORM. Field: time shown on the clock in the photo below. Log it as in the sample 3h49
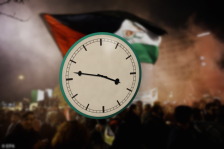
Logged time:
3h47
